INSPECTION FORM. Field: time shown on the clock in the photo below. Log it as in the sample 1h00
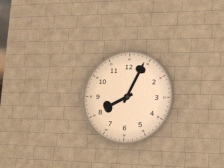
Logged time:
8h04
